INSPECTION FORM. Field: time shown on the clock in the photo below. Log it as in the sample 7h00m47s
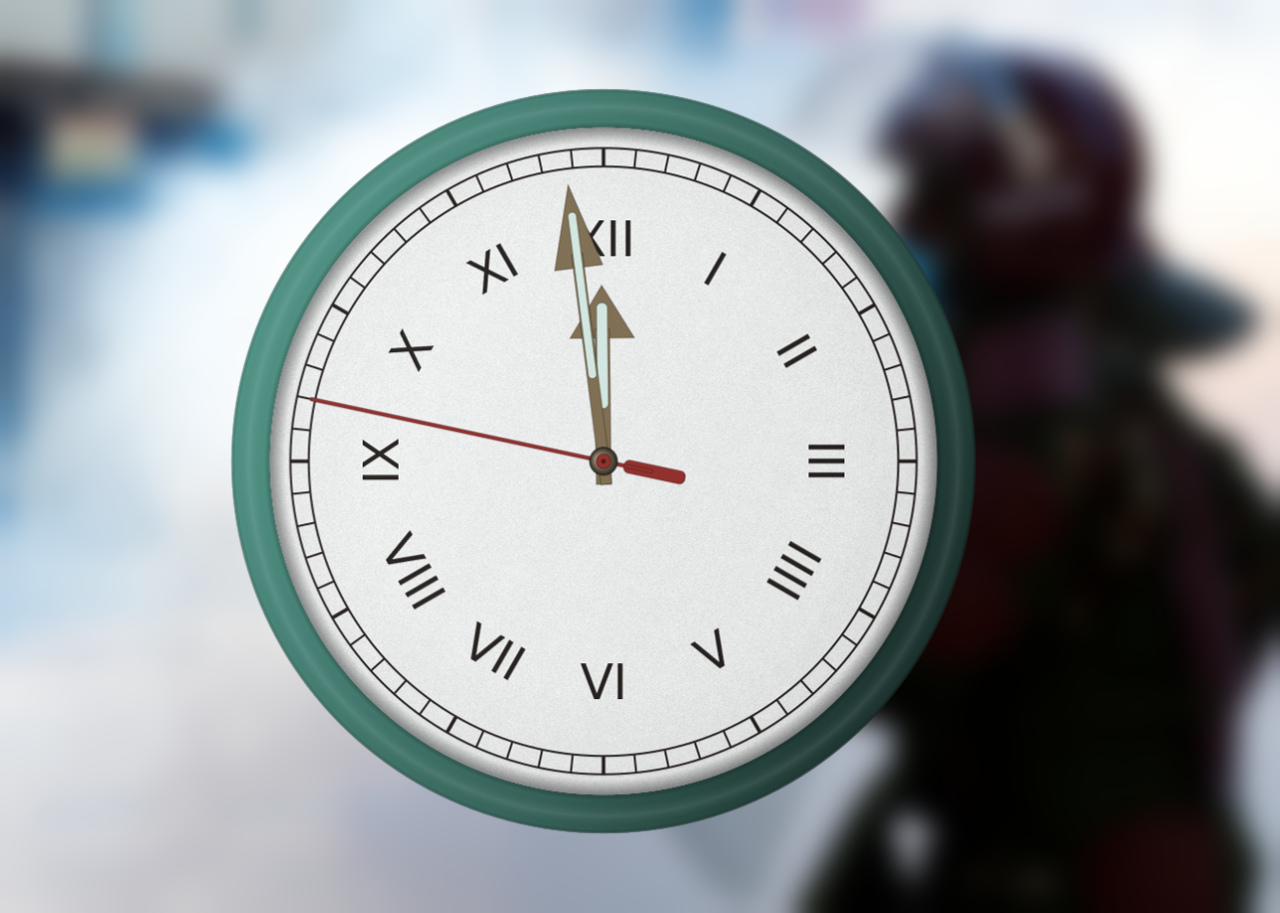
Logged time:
11h58m47s
